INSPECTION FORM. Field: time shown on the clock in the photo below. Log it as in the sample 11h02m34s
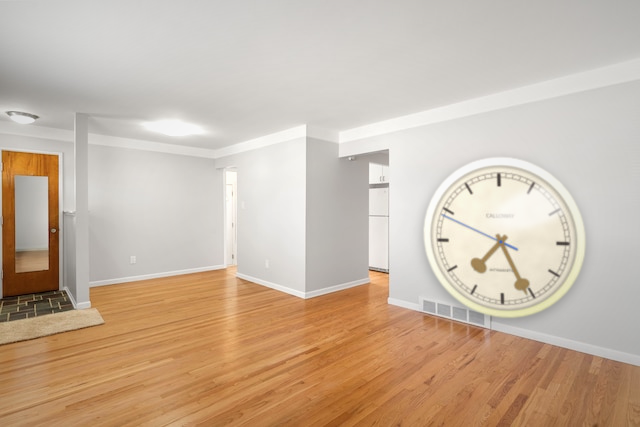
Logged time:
7h25m49s
